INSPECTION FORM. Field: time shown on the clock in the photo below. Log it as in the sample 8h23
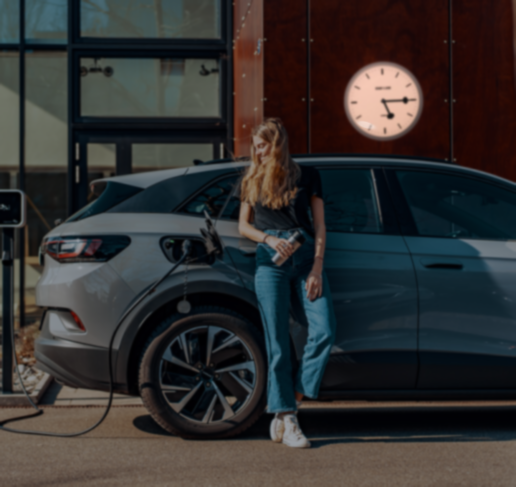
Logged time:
5h15
